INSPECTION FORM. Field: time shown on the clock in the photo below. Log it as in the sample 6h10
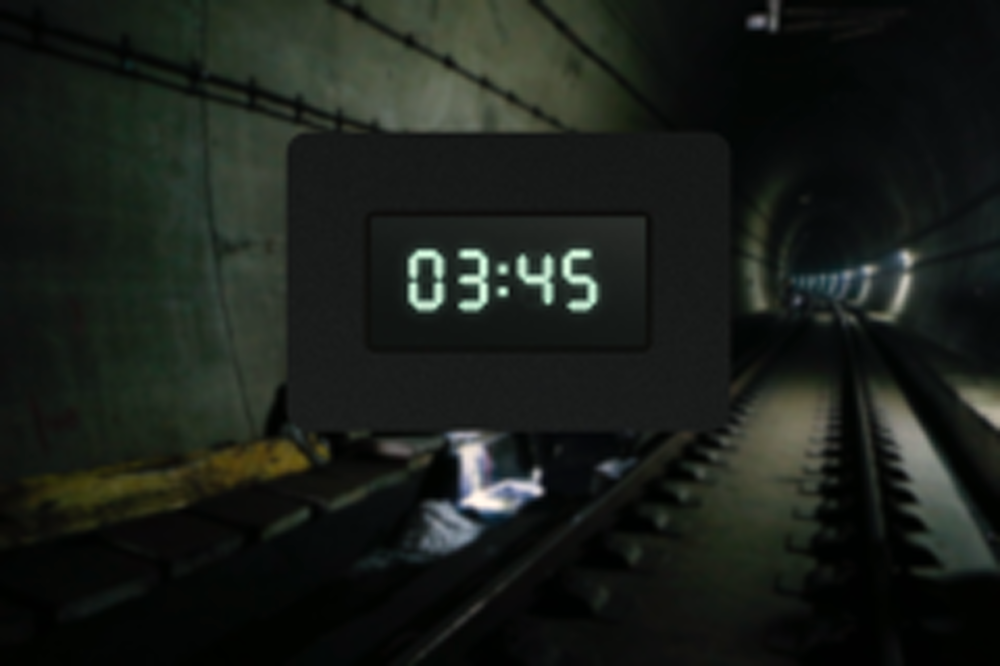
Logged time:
3h45
